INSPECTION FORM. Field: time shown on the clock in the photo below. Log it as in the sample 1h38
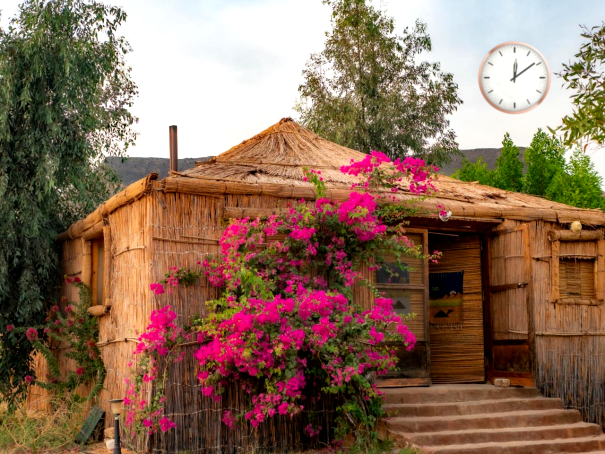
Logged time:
12h09
